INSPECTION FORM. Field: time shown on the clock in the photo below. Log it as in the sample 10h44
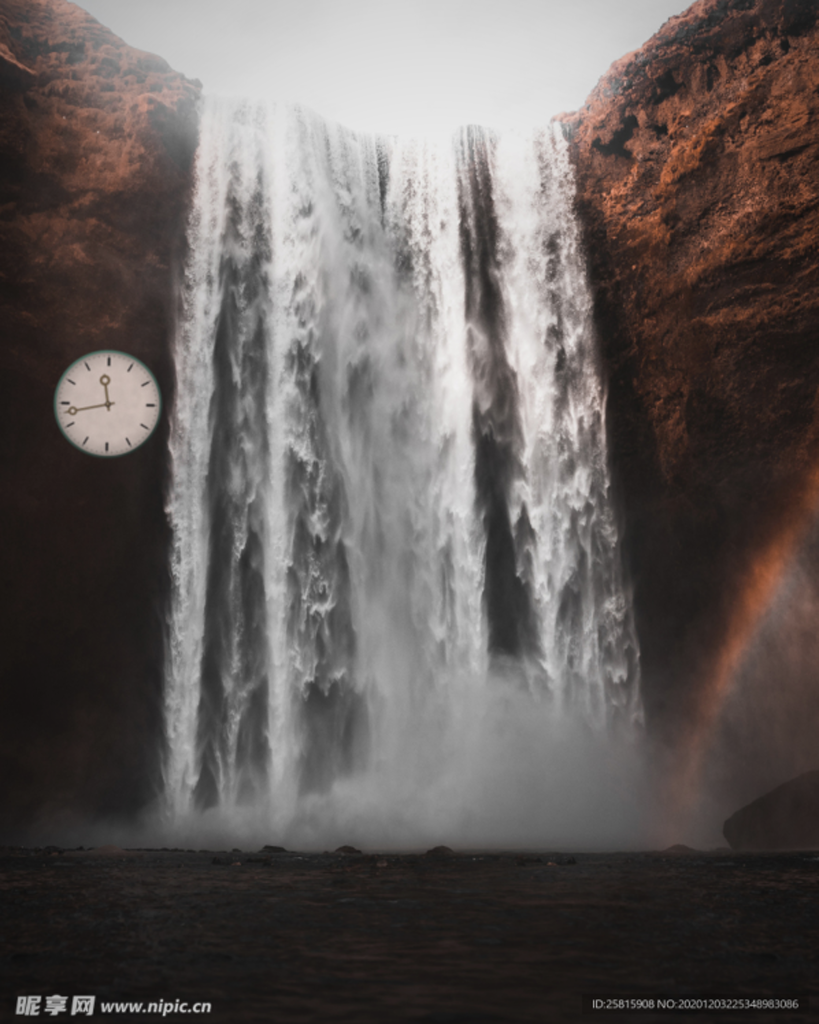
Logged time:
11h43
